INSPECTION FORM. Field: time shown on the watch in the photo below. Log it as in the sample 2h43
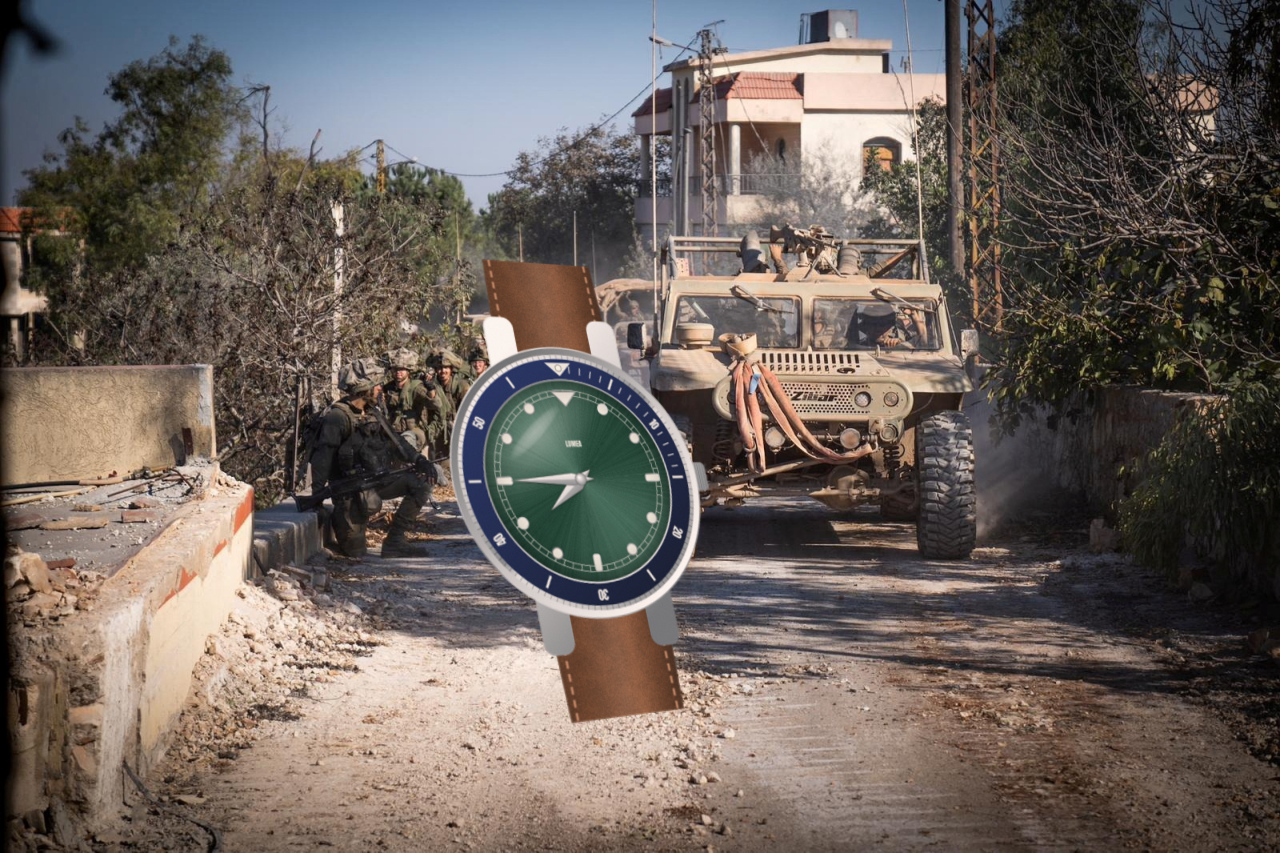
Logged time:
7h45
